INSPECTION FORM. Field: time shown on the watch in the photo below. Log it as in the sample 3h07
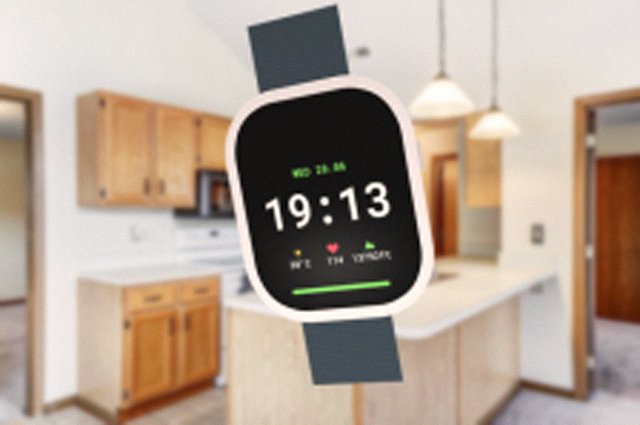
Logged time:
19h13
